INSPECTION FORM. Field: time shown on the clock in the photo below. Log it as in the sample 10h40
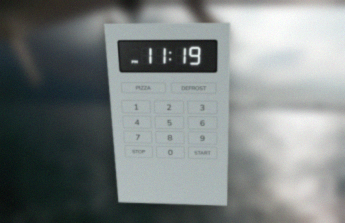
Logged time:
11h19
